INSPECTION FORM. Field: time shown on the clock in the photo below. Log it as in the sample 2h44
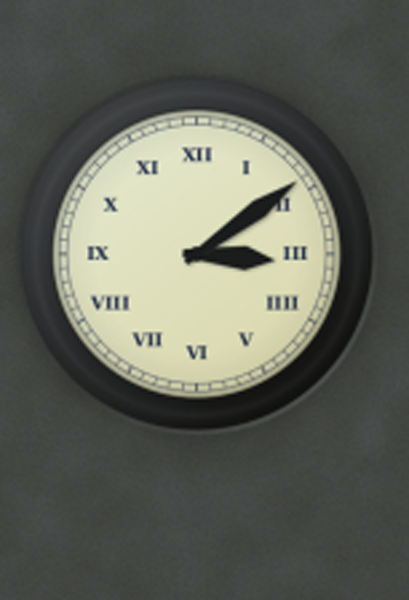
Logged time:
3h09
